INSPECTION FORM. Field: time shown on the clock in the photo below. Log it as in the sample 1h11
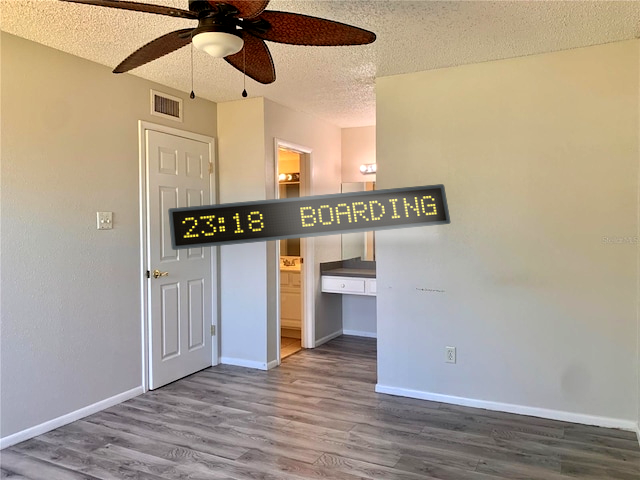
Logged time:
23h18
